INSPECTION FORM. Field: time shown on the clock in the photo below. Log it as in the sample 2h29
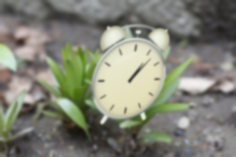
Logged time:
1h07
